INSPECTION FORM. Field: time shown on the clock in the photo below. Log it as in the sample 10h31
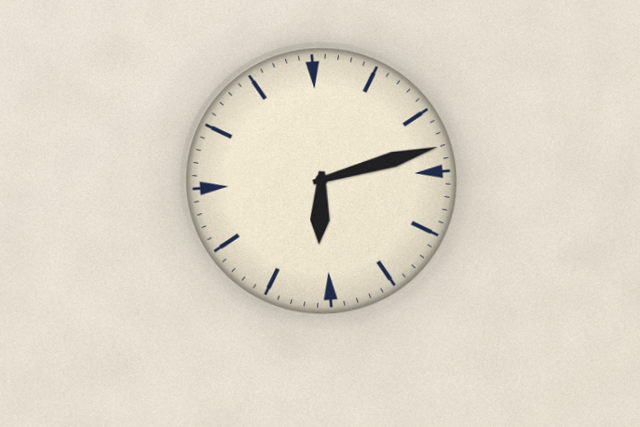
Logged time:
6h13
